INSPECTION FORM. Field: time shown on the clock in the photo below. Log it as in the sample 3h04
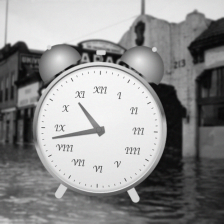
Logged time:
10h43
